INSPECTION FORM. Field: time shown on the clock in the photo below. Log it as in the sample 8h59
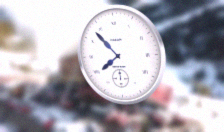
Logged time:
7h53
